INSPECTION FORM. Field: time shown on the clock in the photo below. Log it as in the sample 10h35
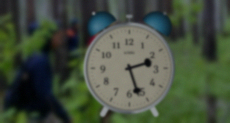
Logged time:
2h27
